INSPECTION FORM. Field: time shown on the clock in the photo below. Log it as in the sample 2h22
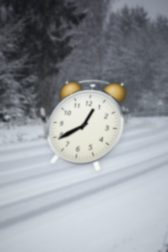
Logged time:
12h39
